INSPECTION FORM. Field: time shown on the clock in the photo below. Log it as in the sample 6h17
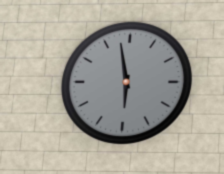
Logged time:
5h58
